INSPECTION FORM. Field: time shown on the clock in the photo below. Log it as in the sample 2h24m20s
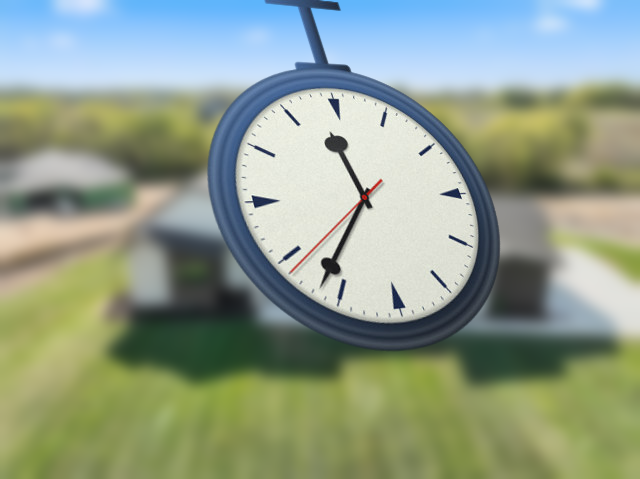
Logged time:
11h36m39s
